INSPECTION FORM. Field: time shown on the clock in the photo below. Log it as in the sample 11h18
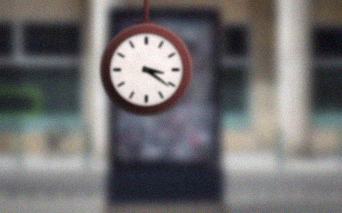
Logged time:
3h21
